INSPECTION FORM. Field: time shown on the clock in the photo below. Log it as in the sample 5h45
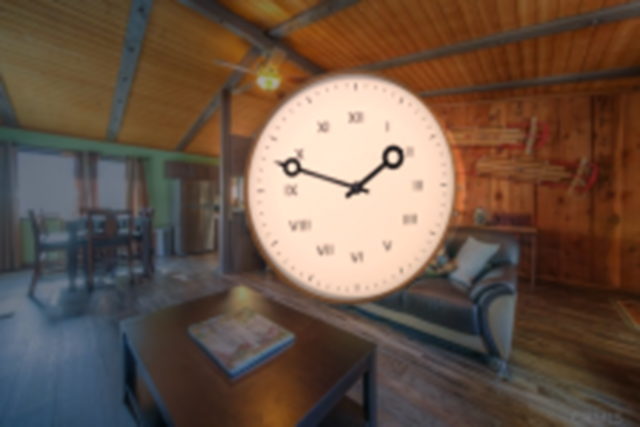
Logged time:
1h48
